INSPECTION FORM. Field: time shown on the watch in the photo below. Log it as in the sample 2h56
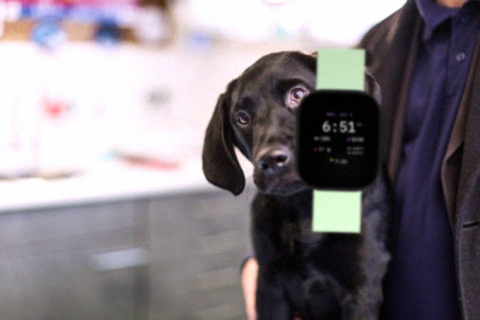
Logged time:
6h51
